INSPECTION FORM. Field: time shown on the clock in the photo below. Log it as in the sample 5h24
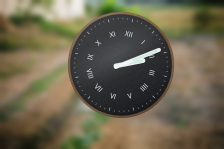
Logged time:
2h09
